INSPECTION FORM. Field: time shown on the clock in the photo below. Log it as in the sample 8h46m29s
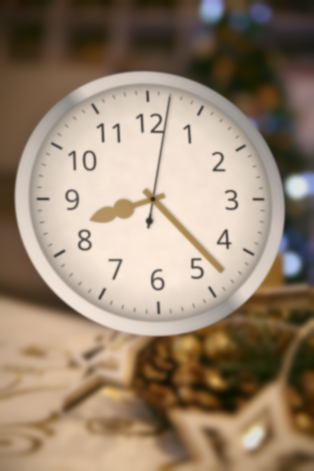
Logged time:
8h23m02s
